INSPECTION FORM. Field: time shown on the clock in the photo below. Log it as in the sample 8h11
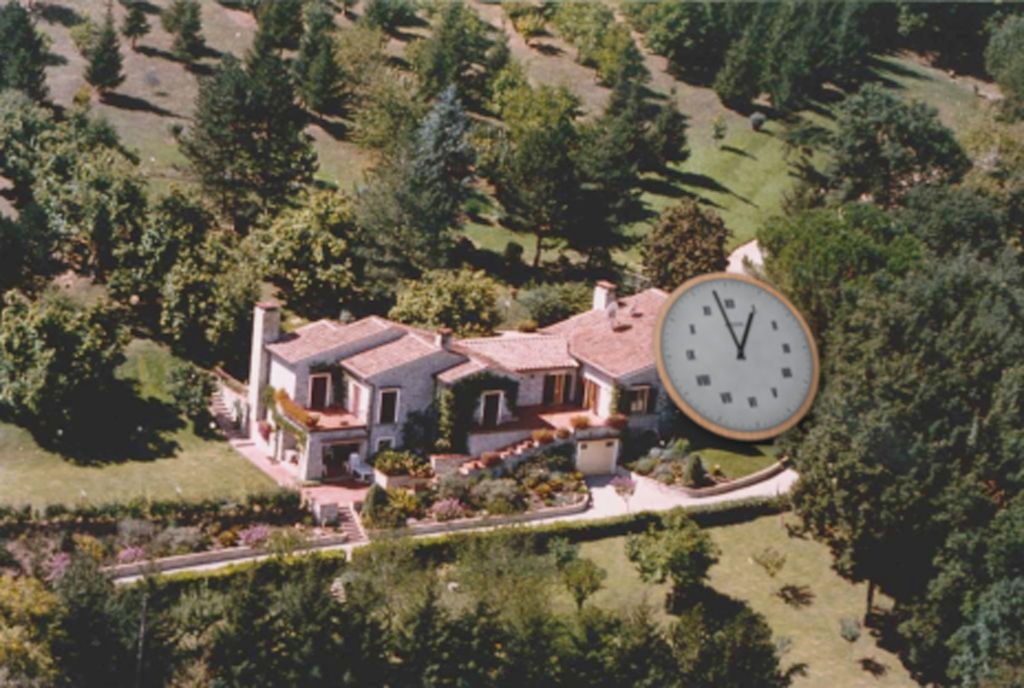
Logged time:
12h58
